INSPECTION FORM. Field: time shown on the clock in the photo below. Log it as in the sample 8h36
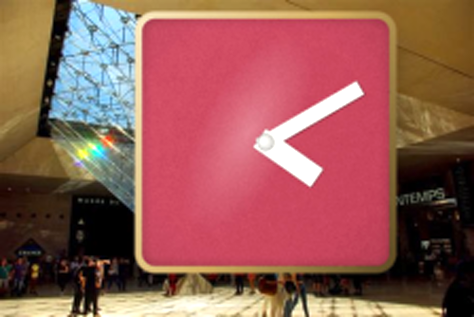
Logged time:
4h10
